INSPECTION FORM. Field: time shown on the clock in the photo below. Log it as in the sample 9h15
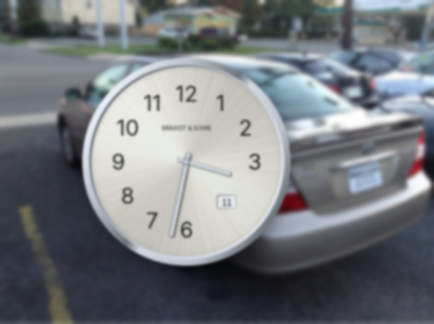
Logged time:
3h32
